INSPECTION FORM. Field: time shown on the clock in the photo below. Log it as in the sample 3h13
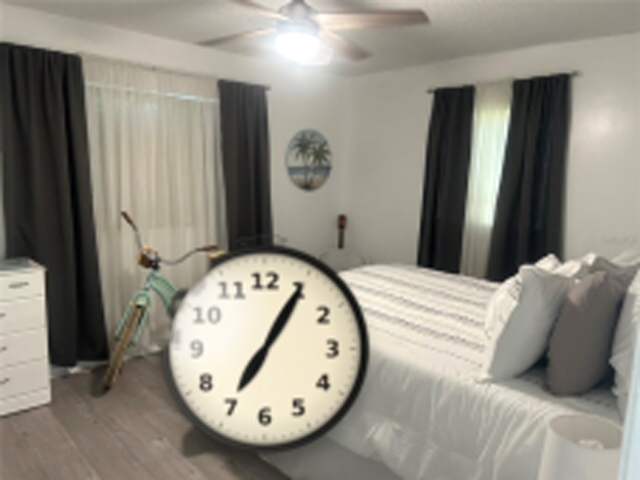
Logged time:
7h05
